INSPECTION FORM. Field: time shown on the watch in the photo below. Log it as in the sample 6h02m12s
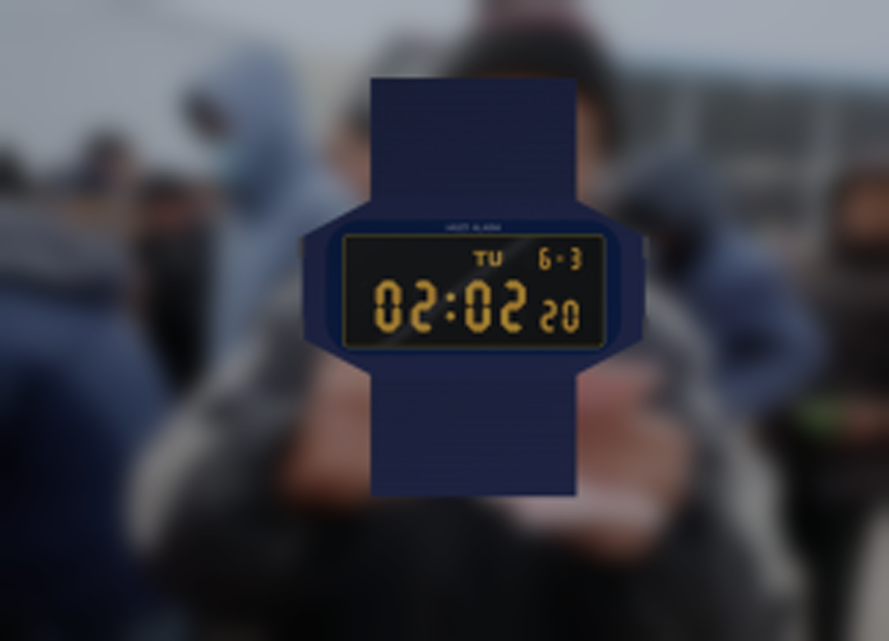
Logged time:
2h02m20s
